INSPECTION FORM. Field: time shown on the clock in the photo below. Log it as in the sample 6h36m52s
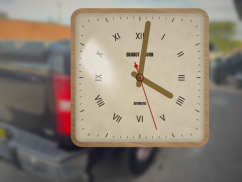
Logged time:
4h01m27s
